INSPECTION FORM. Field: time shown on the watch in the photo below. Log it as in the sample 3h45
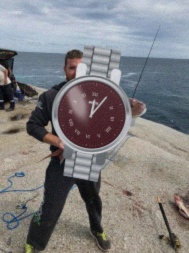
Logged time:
12h05
